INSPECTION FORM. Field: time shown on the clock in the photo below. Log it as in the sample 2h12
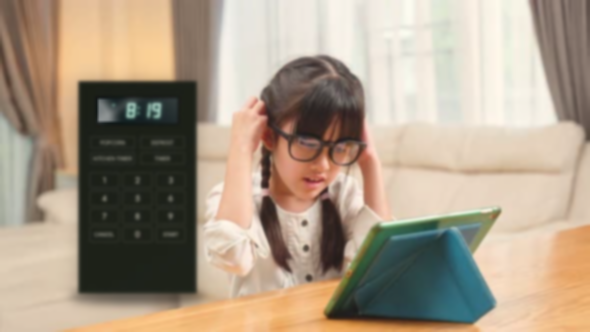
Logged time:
8h19
